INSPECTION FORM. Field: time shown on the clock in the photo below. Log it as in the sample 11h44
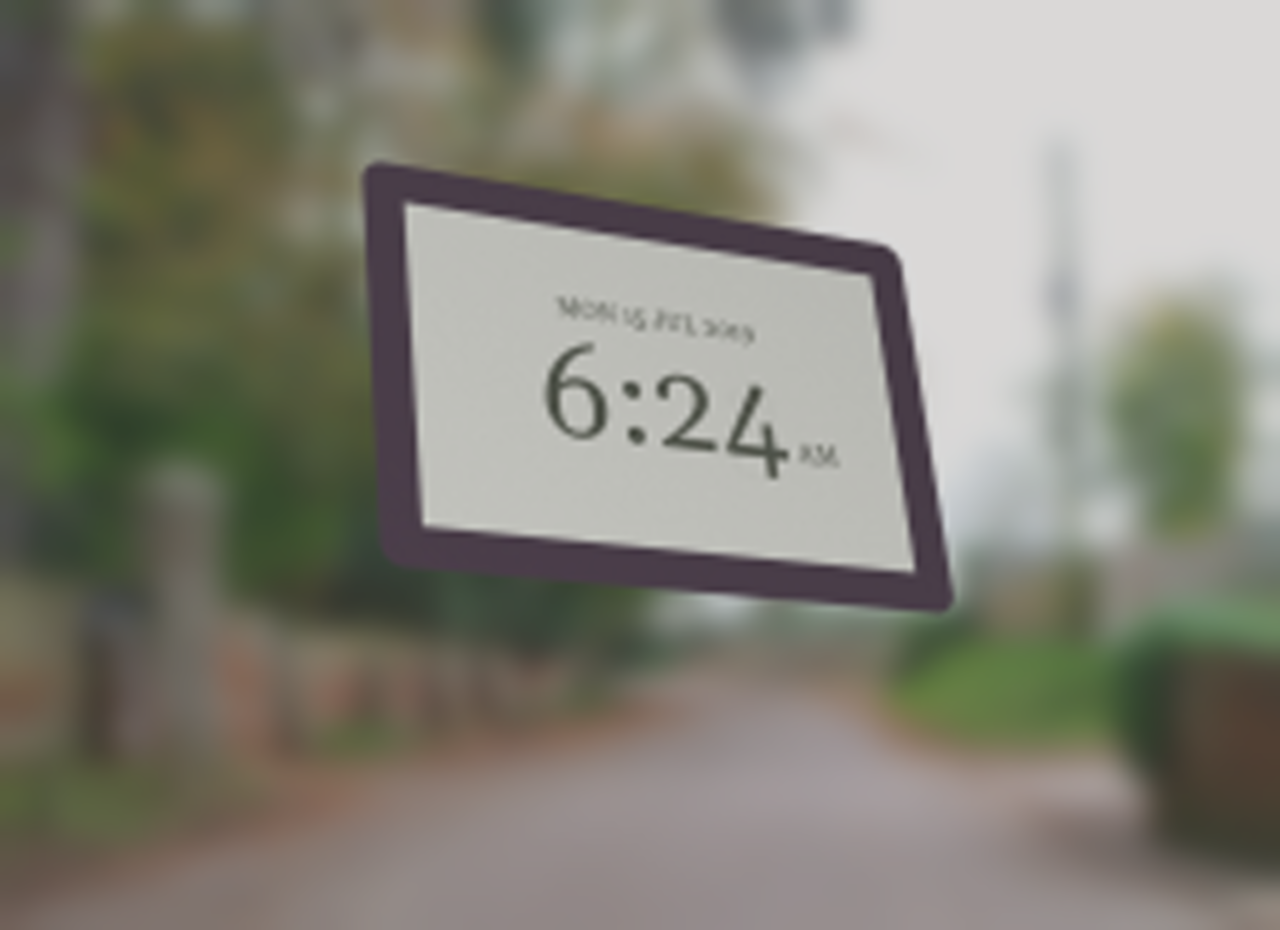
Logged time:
6h24
